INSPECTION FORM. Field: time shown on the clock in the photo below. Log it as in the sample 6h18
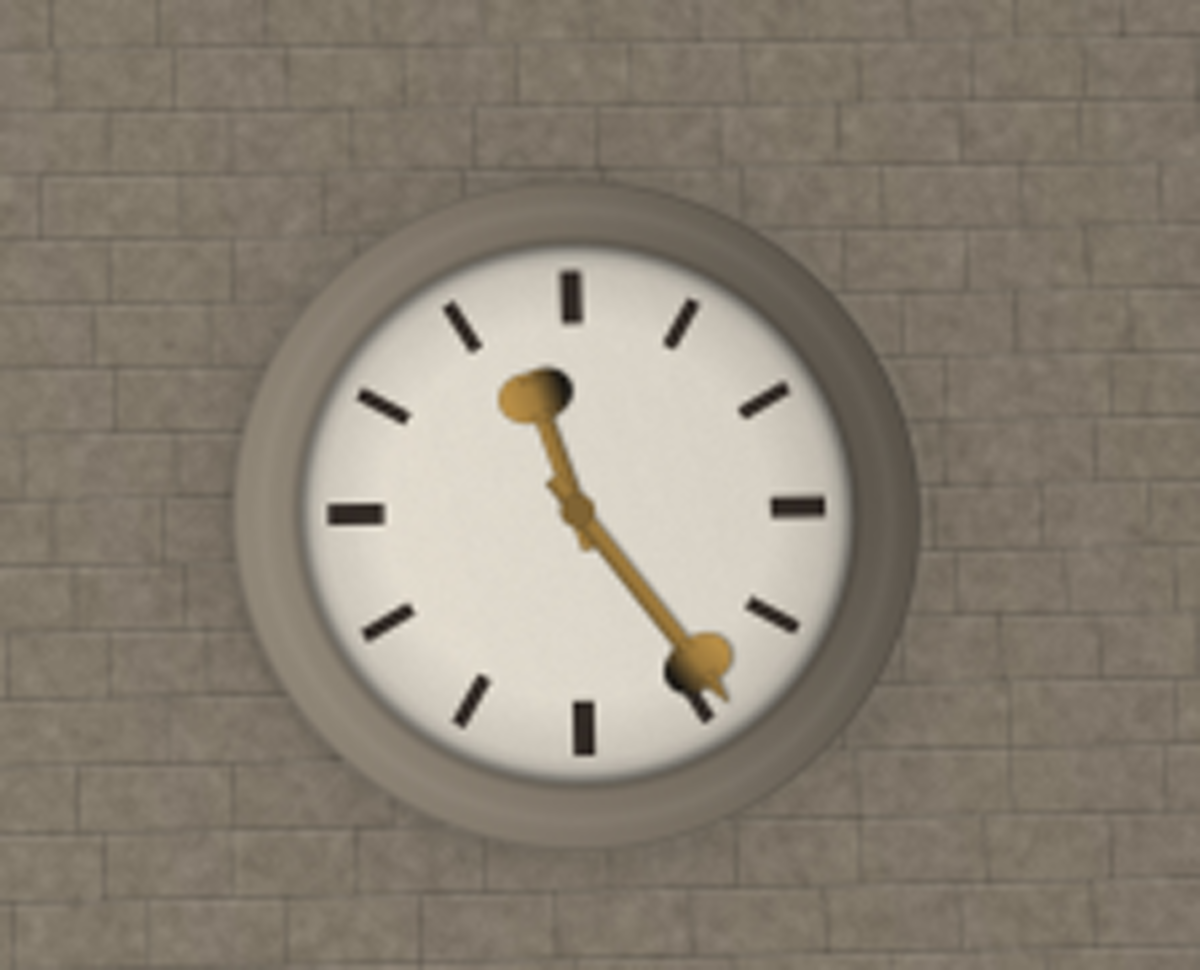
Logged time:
11h24
